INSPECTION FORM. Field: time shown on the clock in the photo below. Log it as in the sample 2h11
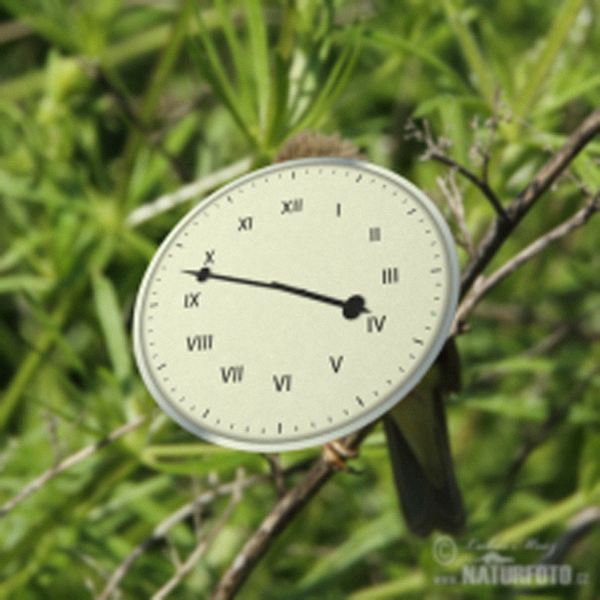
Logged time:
3h48
